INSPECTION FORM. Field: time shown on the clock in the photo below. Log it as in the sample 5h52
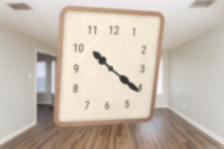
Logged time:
10h21
